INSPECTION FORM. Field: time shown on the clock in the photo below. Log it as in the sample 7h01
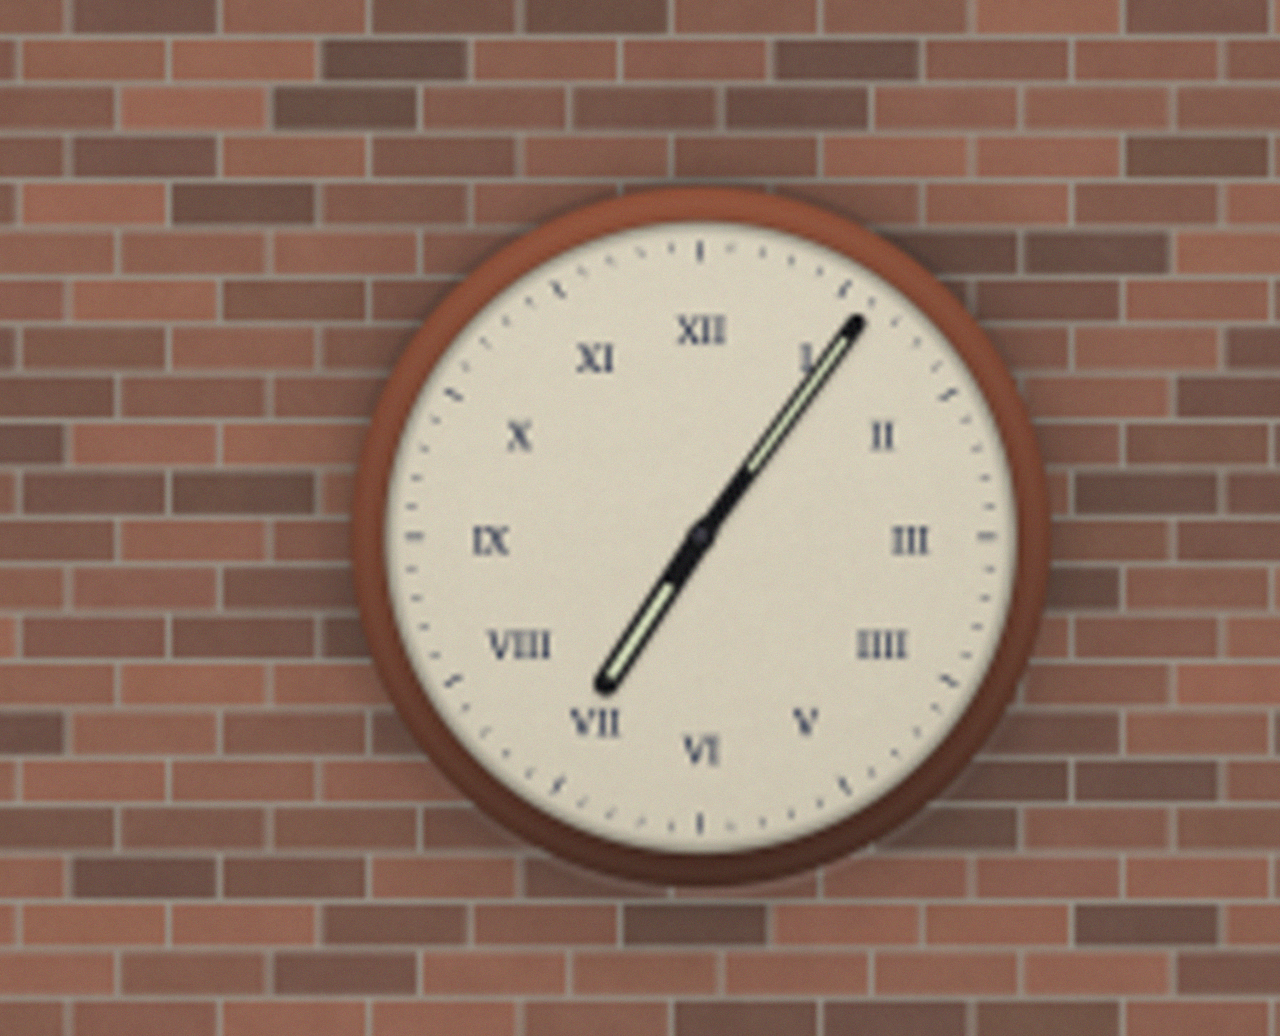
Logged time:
7h06
